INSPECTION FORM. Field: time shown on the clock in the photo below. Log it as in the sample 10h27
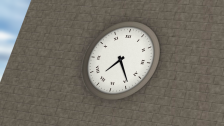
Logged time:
7h24
